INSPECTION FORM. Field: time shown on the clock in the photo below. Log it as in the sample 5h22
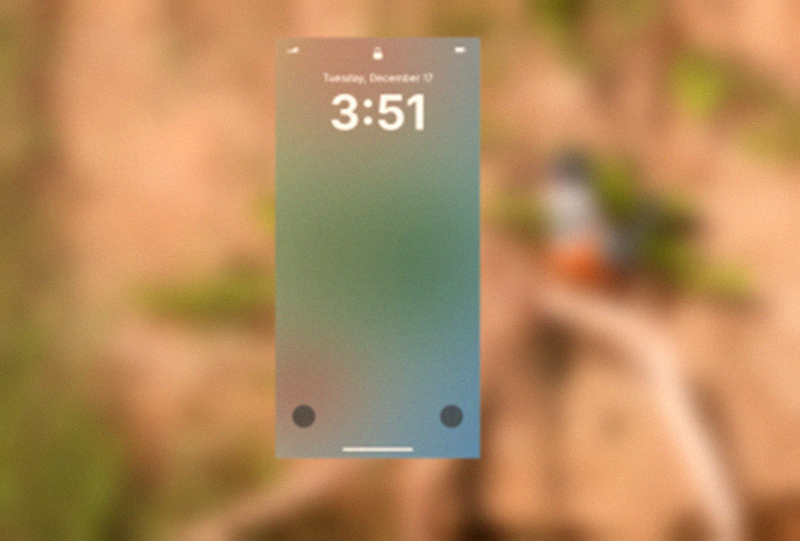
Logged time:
3h51
